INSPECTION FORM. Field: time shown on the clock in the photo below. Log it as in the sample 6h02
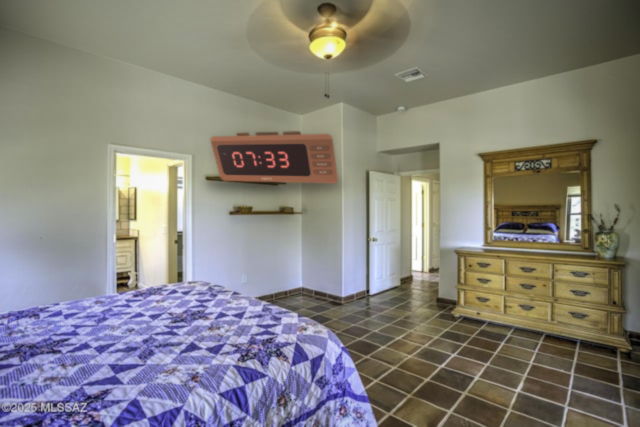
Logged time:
7h33
